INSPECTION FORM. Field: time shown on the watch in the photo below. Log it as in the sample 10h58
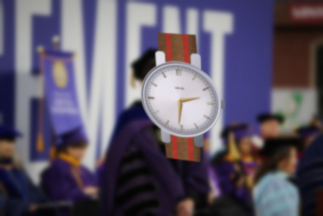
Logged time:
2h31
